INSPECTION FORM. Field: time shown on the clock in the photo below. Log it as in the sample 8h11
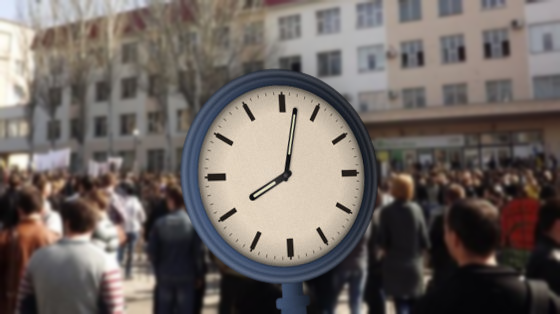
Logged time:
8h02
